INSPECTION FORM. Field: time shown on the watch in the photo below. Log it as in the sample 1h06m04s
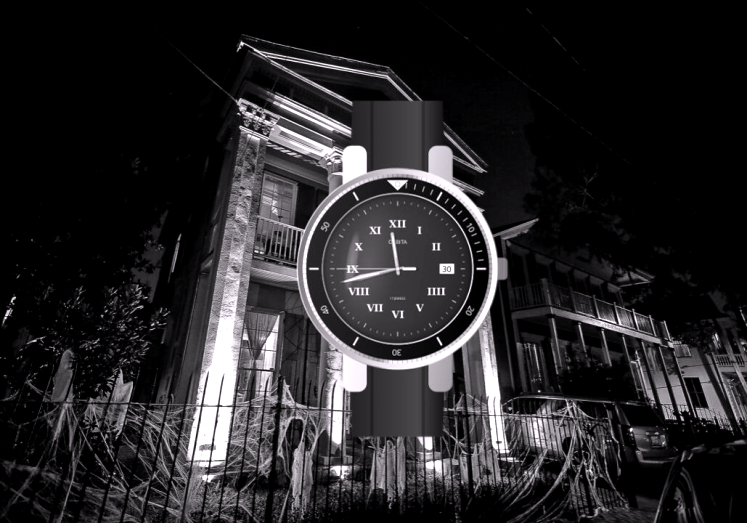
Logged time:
11h42m45s
